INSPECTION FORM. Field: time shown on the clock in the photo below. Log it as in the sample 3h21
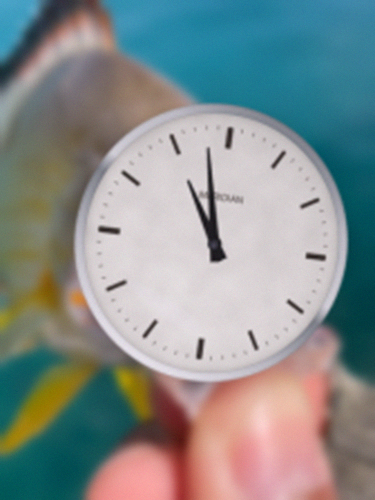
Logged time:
10h58
